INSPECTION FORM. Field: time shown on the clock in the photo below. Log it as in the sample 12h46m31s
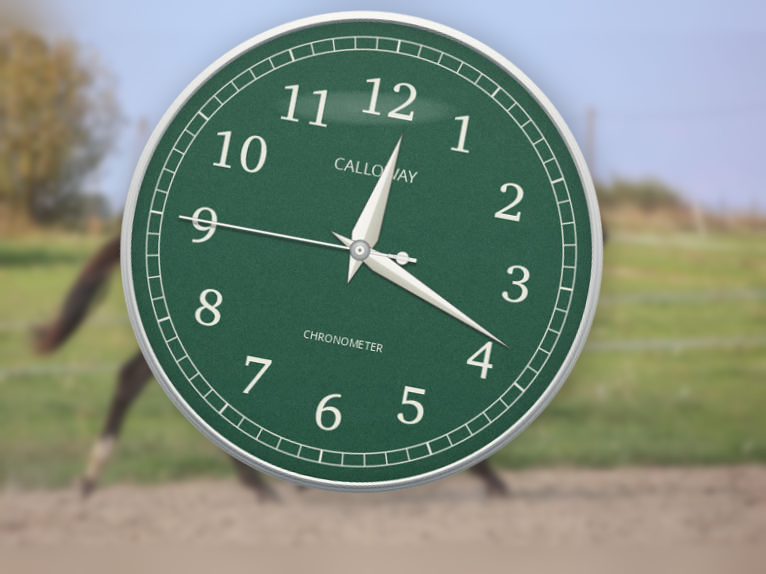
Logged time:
12h18m45s
